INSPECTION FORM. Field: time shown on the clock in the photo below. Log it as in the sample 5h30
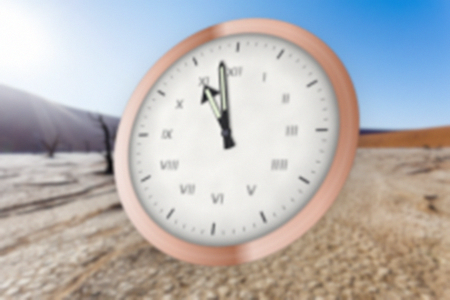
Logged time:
10h58
